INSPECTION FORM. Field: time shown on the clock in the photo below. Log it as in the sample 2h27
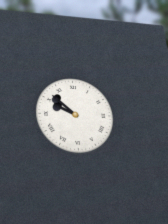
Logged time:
9h52
